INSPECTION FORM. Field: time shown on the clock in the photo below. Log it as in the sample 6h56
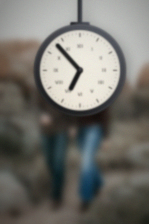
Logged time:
6h53
